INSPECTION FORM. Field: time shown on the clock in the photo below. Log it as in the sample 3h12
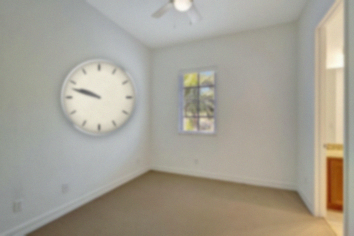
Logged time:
9h48
